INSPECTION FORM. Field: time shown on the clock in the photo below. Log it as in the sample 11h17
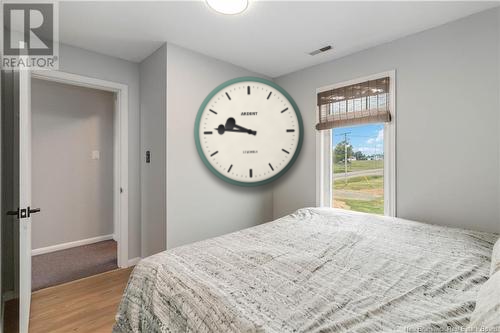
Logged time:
9h46
